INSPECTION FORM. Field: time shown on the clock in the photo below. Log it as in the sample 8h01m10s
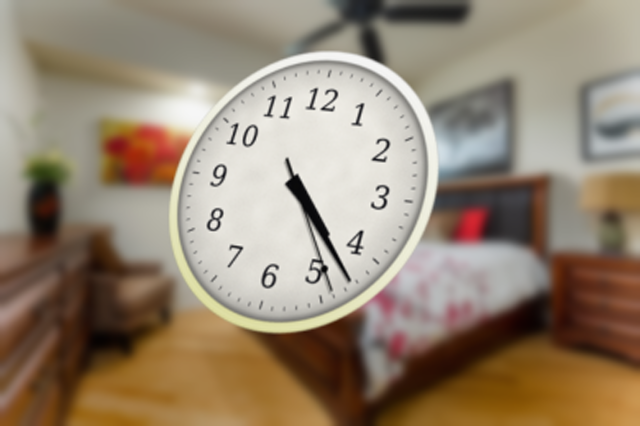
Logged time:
4h22m24s
